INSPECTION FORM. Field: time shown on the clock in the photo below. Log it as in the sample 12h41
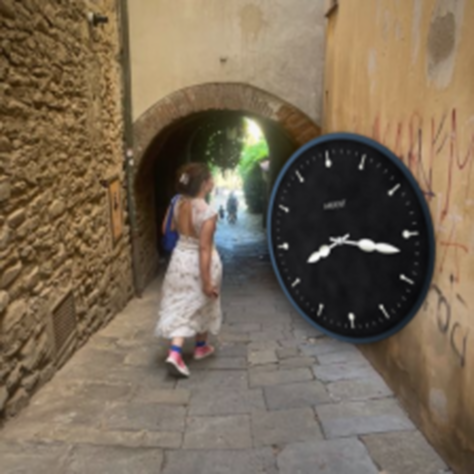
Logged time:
8h17
